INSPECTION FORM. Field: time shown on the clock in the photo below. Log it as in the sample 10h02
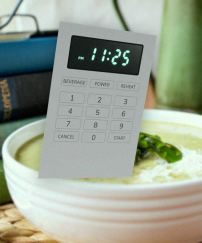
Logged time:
11h25
